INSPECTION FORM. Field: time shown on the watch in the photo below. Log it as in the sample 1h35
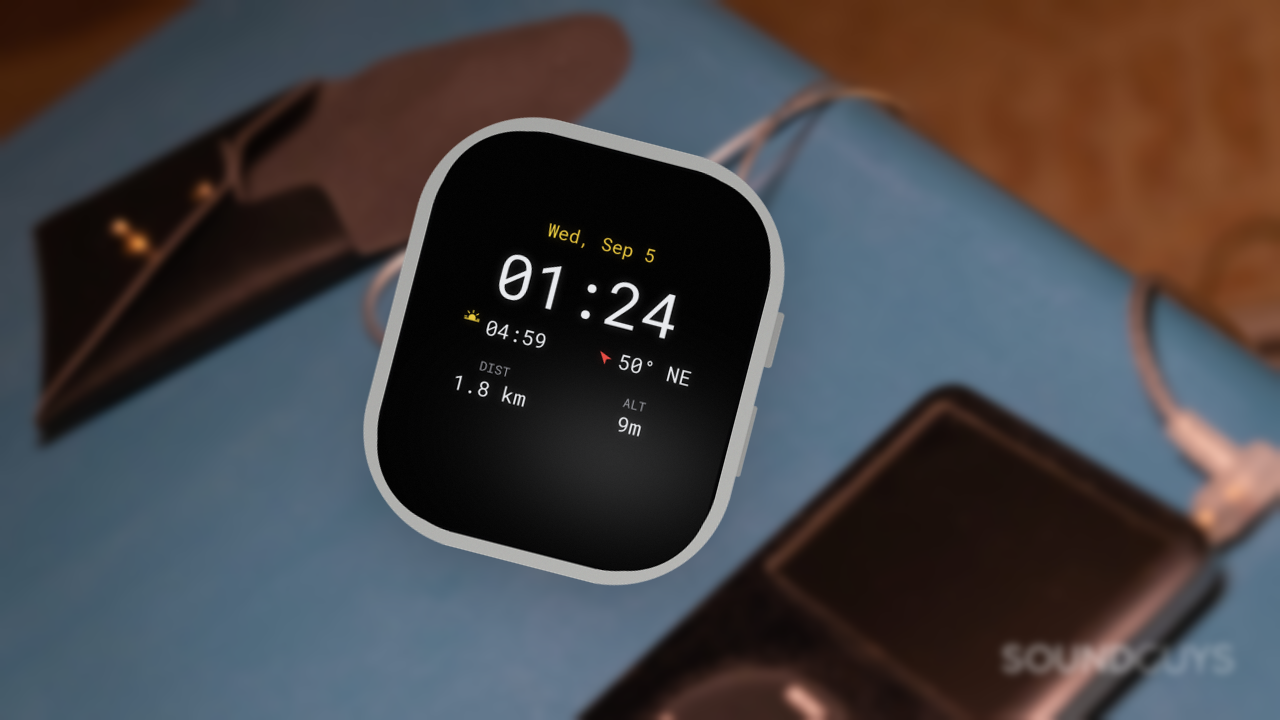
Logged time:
1h24
